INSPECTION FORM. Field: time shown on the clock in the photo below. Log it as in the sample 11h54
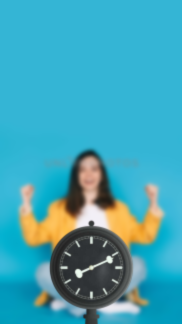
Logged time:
8h11
